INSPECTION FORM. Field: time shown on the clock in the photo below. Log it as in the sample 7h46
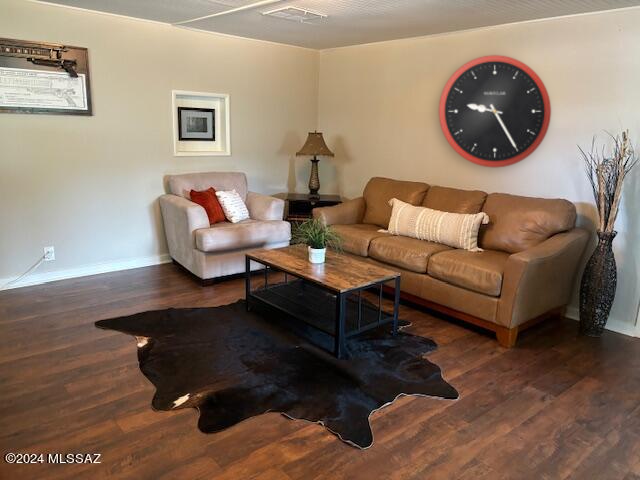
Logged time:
9h25
